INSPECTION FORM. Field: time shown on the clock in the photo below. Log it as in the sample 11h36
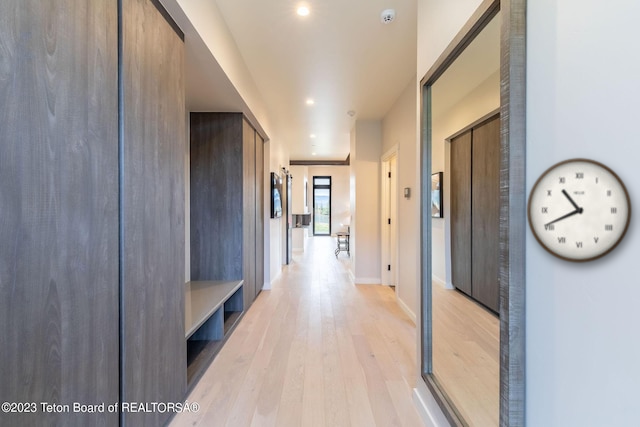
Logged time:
10h41
